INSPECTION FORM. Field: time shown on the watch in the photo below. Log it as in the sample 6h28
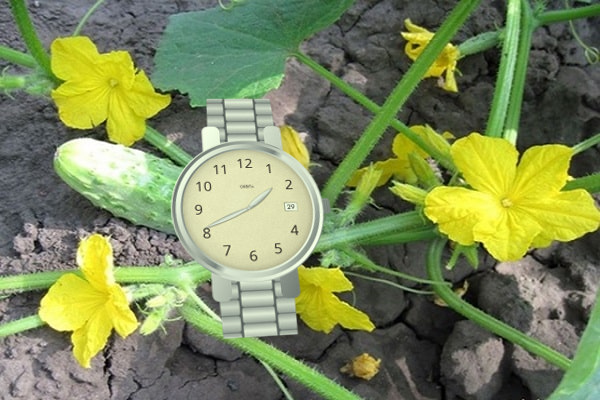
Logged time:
1h41
